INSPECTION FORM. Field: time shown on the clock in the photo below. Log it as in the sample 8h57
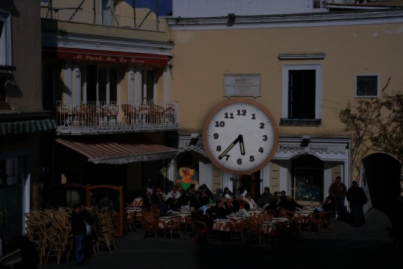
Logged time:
5h37
